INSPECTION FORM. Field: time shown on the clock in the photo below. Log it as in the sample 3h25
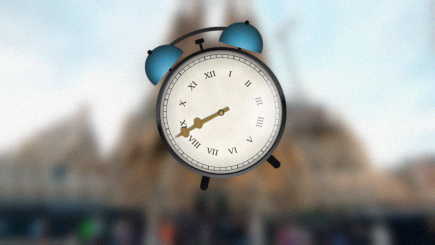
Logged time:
8h43
